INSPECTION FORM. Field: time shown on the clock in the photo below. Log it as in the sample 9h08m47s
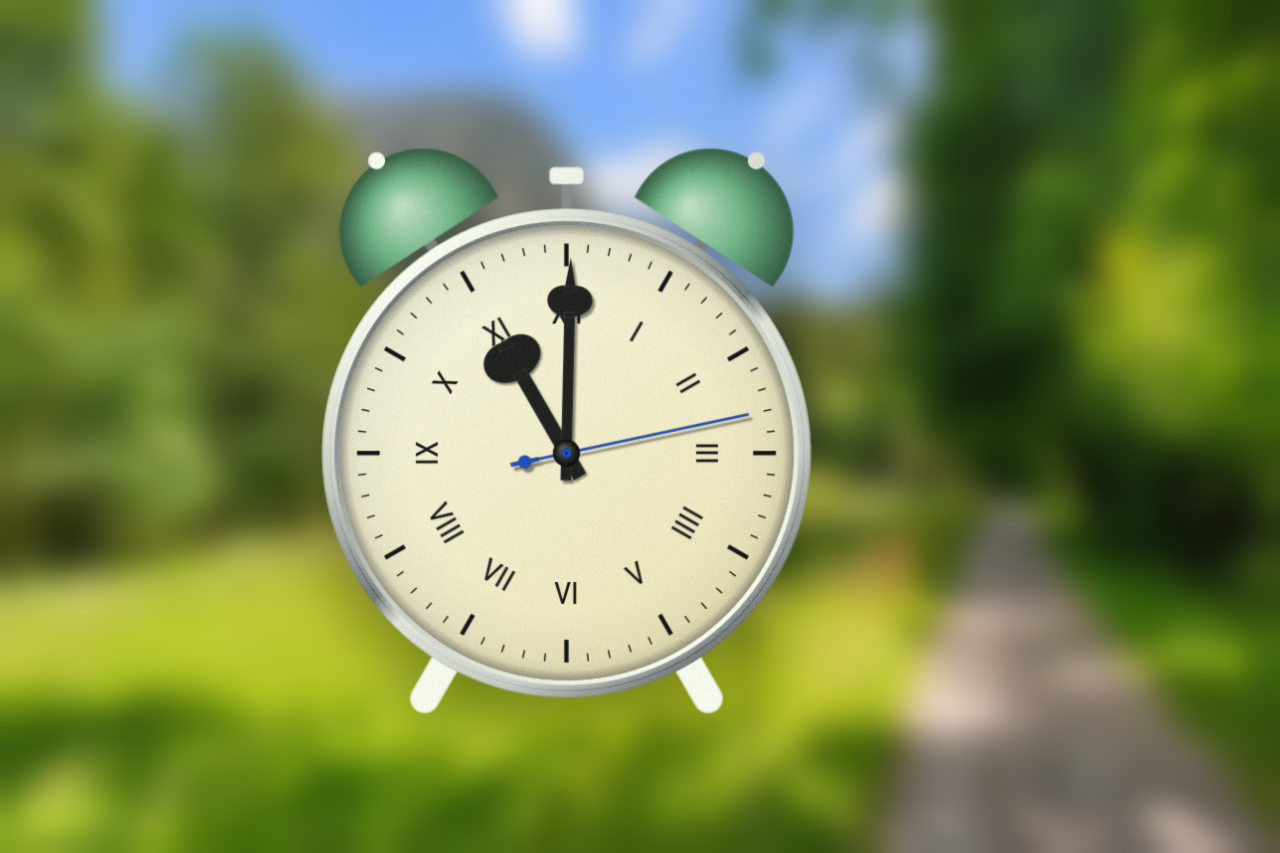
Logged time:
11h00m13s
